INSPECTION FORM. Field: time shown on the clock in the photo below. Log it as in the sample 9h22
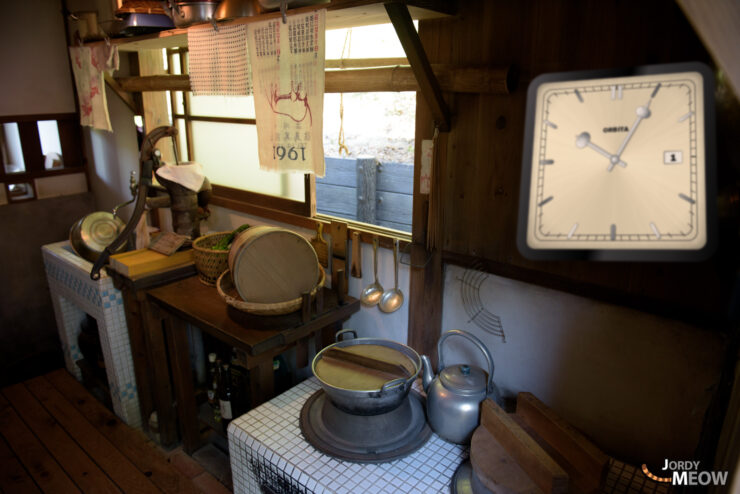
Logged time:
10h05
